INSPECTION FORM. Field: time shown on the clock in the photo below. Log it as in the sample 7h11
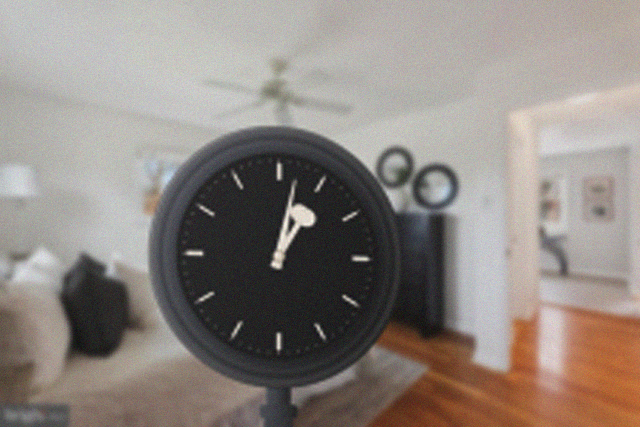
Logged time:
1h02
